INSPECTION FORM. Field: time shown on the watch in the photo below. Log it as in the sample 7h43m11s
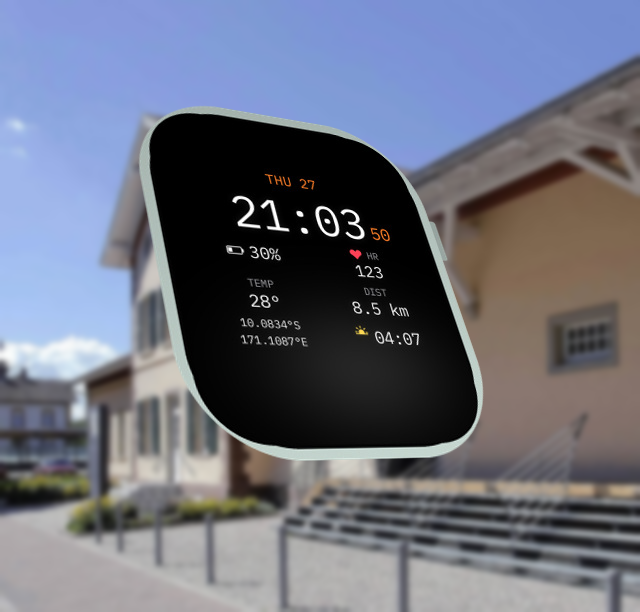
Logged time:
21h03m50s
